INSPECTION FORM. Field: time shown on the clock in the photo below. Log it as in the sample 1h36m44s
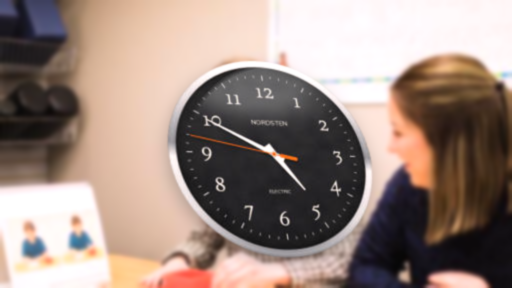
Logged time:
4h49m47s
